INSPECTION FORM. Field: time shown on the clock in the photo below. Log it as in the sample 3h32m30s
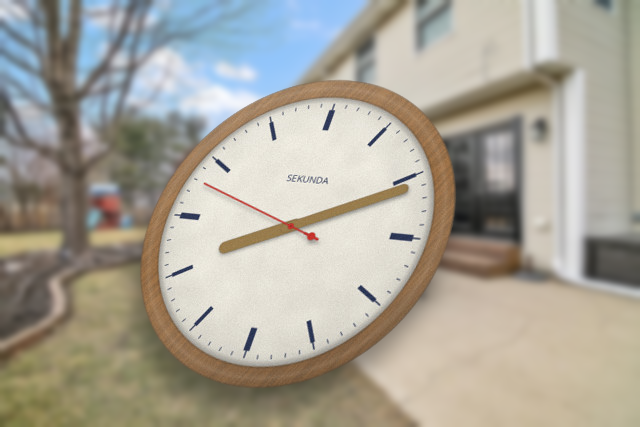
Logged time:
8h10m48s
